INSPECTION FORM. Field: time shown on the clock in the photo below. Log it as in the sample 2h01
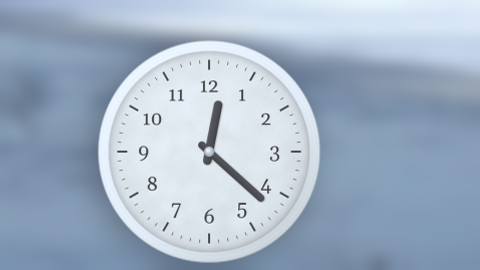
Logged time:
12h22
